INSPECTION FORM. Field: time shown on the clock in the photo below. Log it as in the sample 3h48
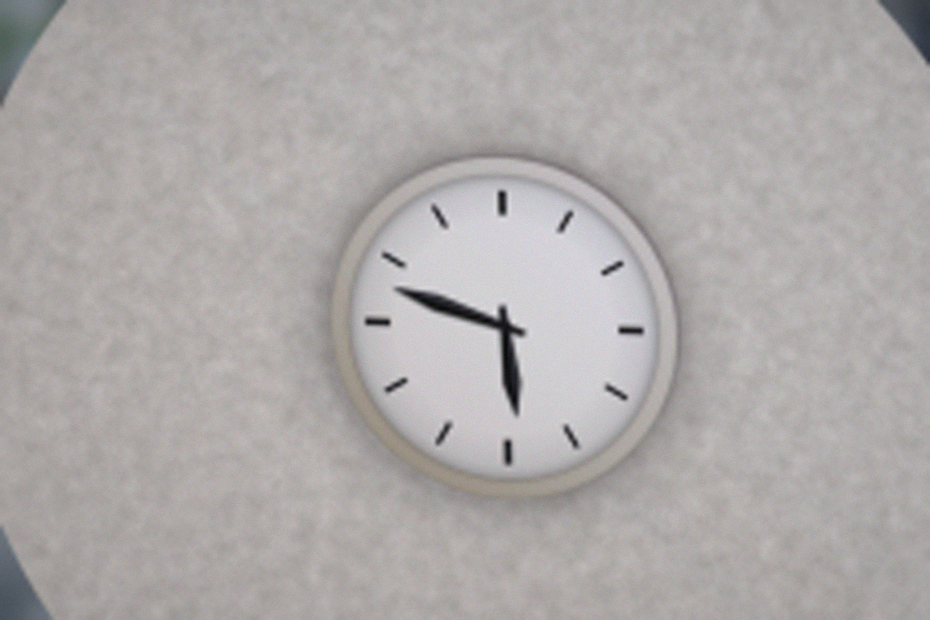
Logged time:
5h48
